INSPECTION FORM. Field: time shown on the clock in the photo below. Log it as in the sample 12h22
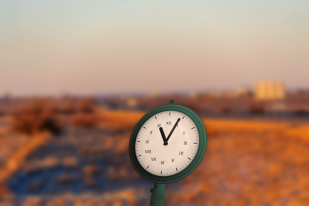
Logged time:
11h04
